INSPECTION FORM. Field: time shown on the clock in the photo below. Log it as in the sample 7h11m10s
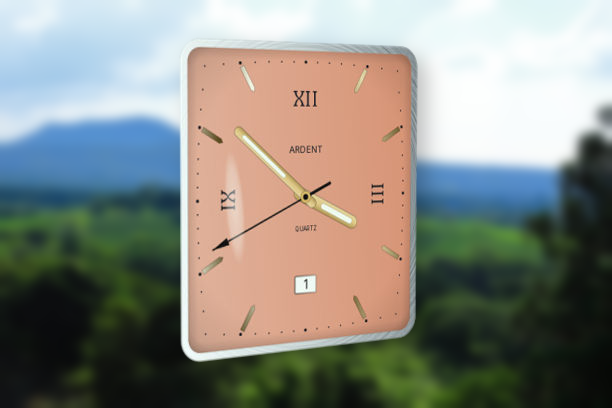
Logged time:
3h51m41s
